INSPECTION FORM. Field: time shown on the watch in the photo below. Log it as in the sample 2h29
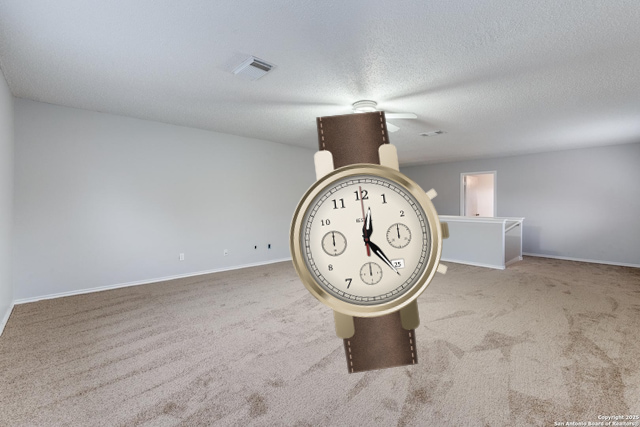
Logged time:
12h24
